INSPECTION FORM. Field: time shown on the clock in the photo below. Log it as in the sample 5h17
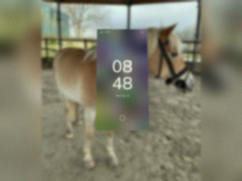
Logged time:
8h48
